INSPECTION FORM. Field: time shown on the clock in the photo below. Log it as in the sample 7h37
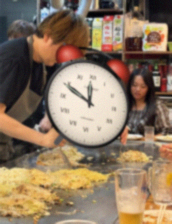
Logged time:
11h49
